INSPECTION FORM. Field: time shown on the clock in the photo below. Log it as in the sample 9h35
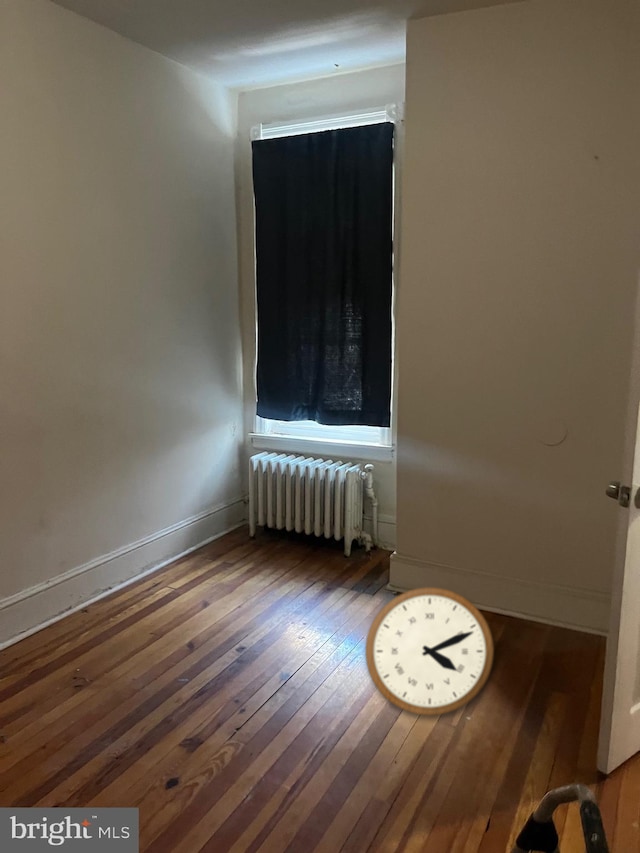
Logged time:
4h11
